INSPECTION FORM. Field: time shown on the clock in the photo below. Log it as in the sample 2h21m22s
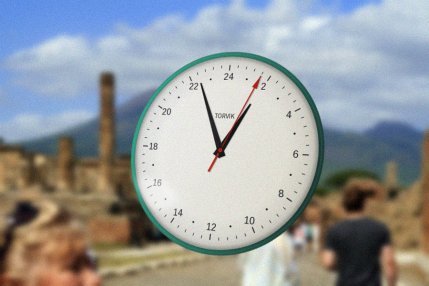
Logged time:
1h56m04s
